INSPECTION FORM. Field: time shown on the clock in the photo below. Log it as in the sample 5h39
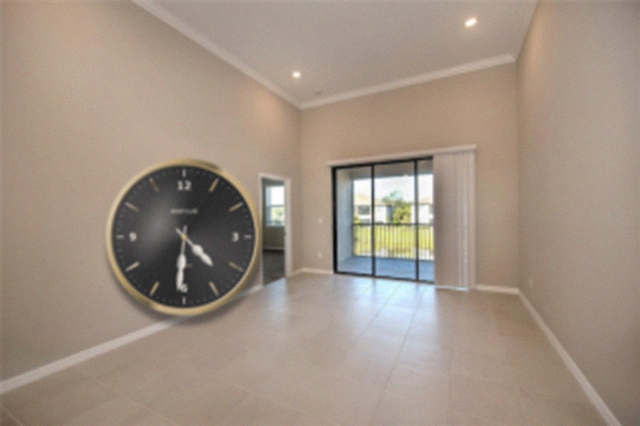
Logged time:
4h31
